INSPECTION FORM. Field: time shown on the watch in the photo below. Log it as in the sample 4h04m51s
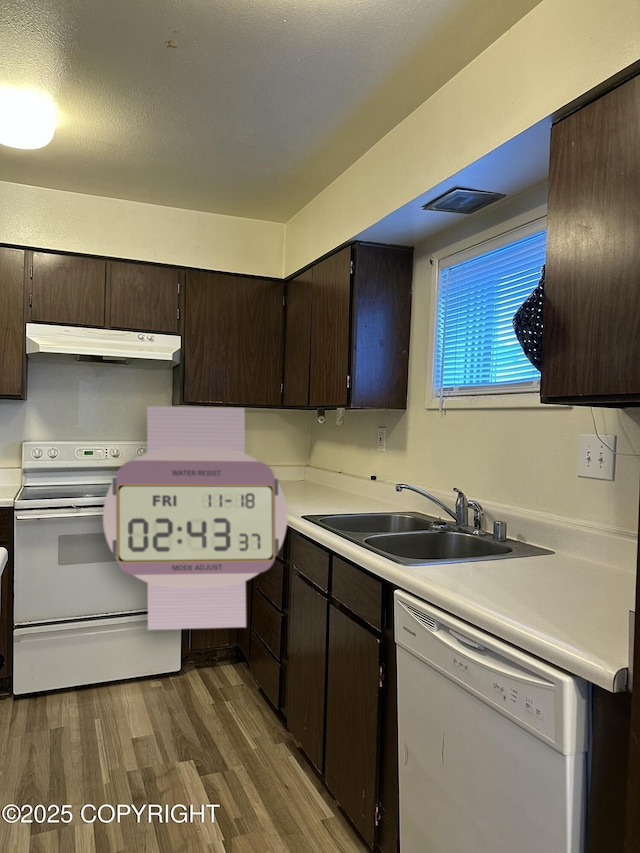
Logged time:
2h43m37s
